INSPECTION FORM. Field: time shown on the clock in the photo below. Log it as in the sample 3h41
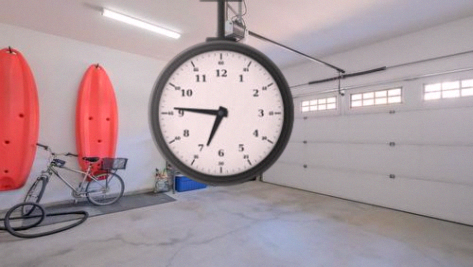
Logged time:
6h46
